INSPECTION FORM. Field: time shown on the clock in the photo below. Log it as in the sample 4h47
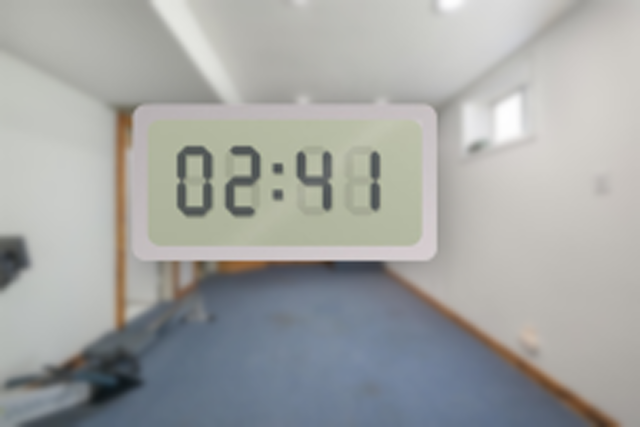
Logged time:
2h41
